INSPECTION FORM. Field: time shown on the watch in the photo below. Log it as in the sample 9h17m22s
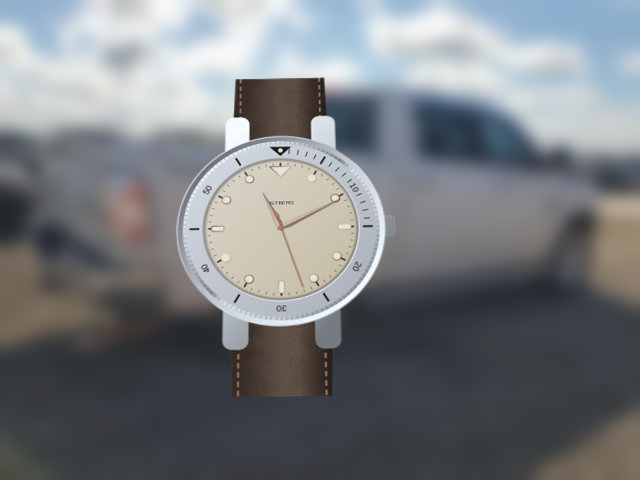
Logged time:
11h10m27s
